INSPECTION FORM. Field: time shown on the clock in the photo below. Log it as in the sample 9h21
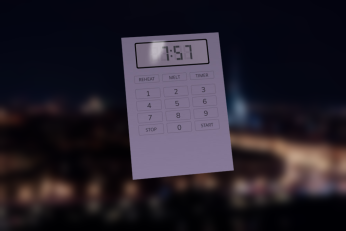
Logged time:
7h57
